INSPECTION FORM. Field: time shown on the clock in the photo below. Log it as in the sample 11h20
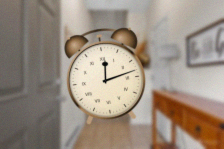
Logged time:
12h13
